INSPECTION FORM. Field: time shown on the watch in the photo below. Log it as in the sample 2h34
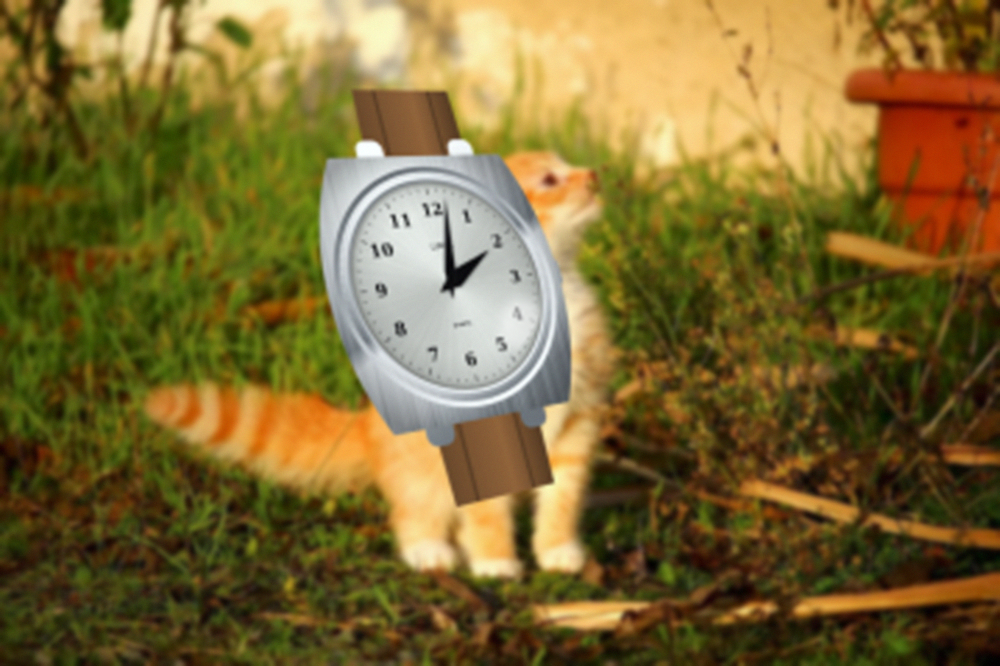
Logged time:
2h02
